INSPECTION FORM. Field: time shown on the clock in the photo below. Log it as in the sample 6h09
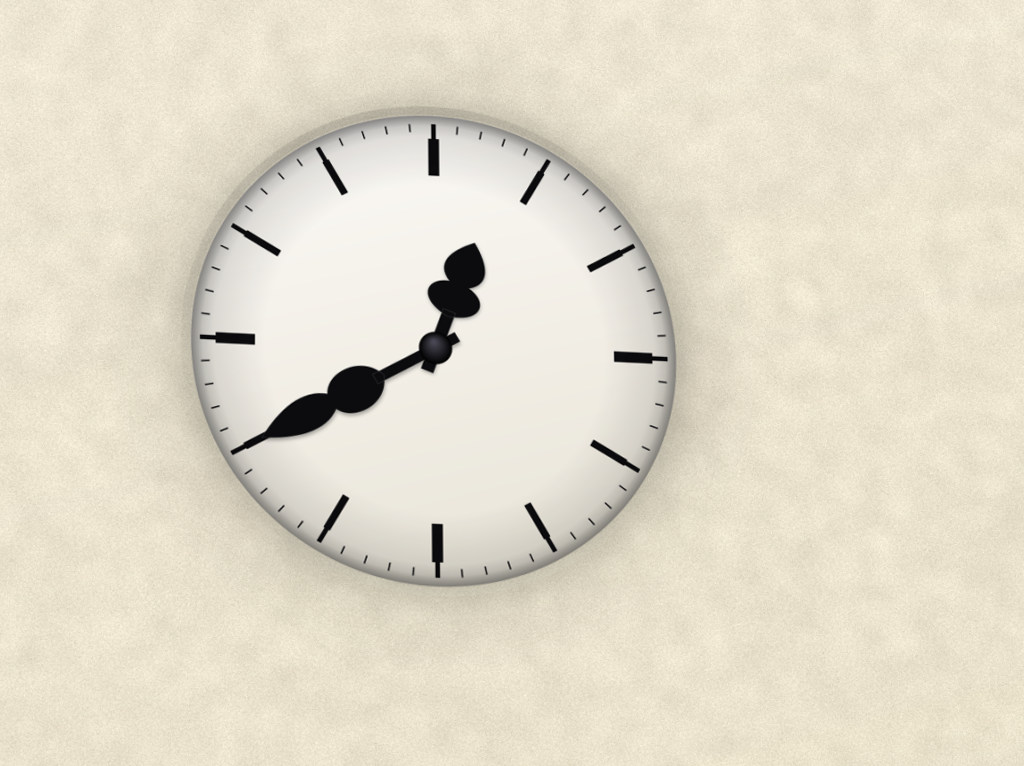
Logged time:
12h40
